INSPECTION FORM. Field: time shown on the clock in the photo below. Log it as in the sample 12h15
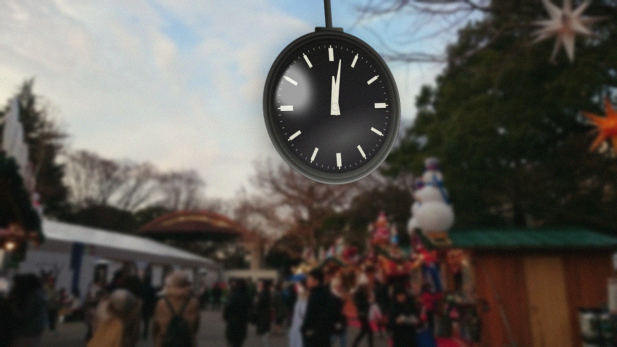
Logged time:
12h02
